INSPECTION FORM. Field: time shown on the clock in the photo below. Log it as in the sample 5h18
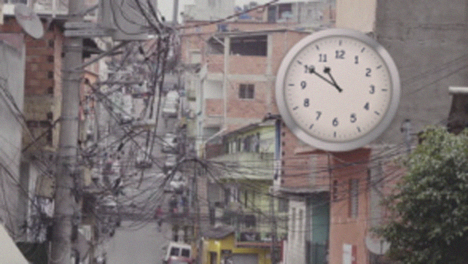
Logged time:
10h50
